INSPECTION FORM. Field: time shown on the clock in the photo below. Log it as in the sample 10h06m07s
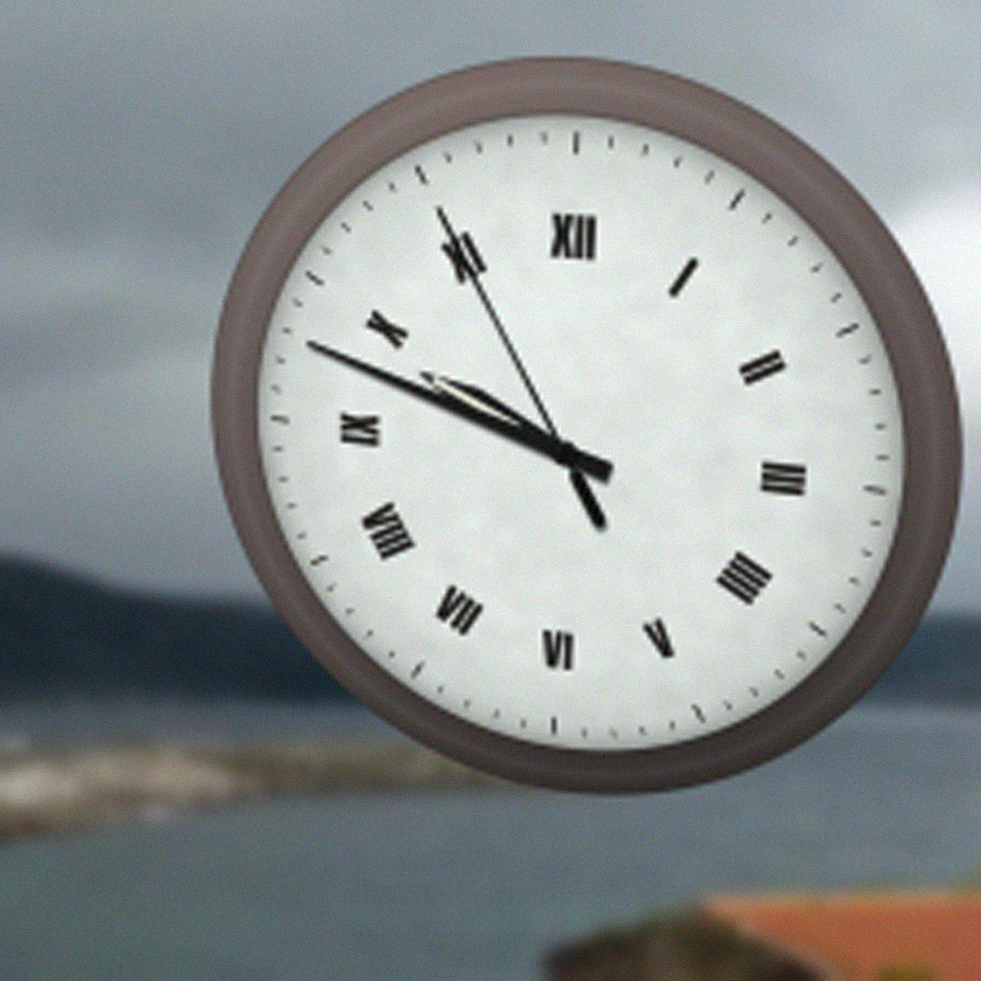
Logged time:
9h47m55s
